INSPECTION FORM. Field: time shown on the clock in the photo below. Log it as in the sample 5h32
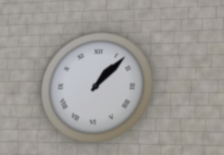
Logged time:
1h07
